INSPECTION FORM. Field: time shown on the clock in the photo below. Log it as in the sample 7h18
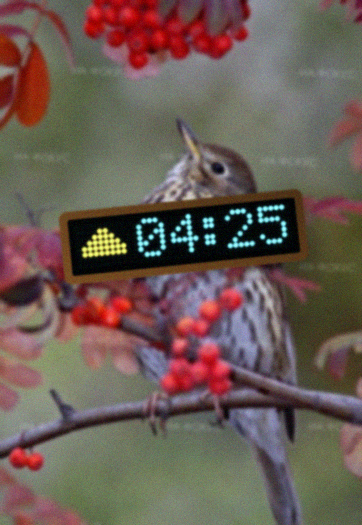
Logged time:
4h25
